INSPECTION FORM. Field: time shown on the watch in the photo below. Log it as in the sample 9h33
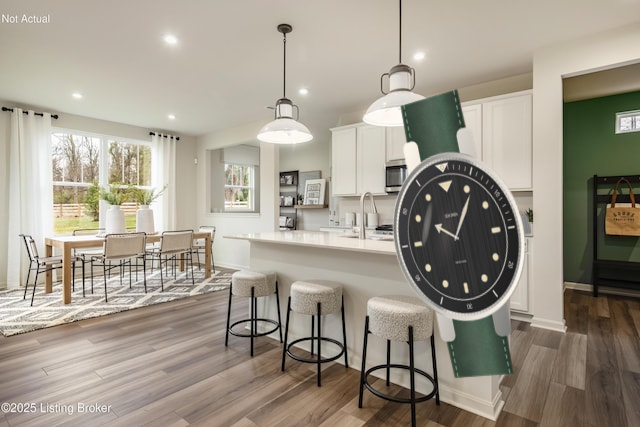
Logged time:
10h06
